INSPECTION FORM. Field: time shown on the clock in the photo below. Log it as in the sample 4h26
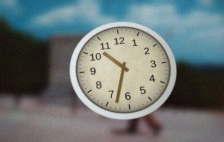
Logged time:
10h33
